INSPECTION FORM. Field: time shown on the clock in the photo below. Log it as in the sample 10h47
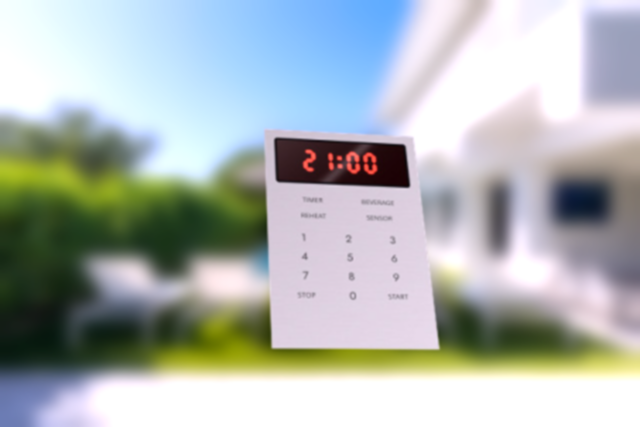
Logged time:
21h00
